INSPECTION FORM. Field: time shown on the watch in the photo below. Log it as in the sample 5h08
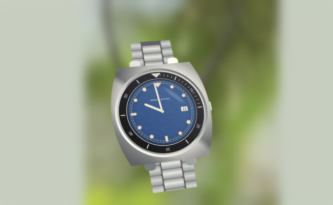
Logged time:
9h59
